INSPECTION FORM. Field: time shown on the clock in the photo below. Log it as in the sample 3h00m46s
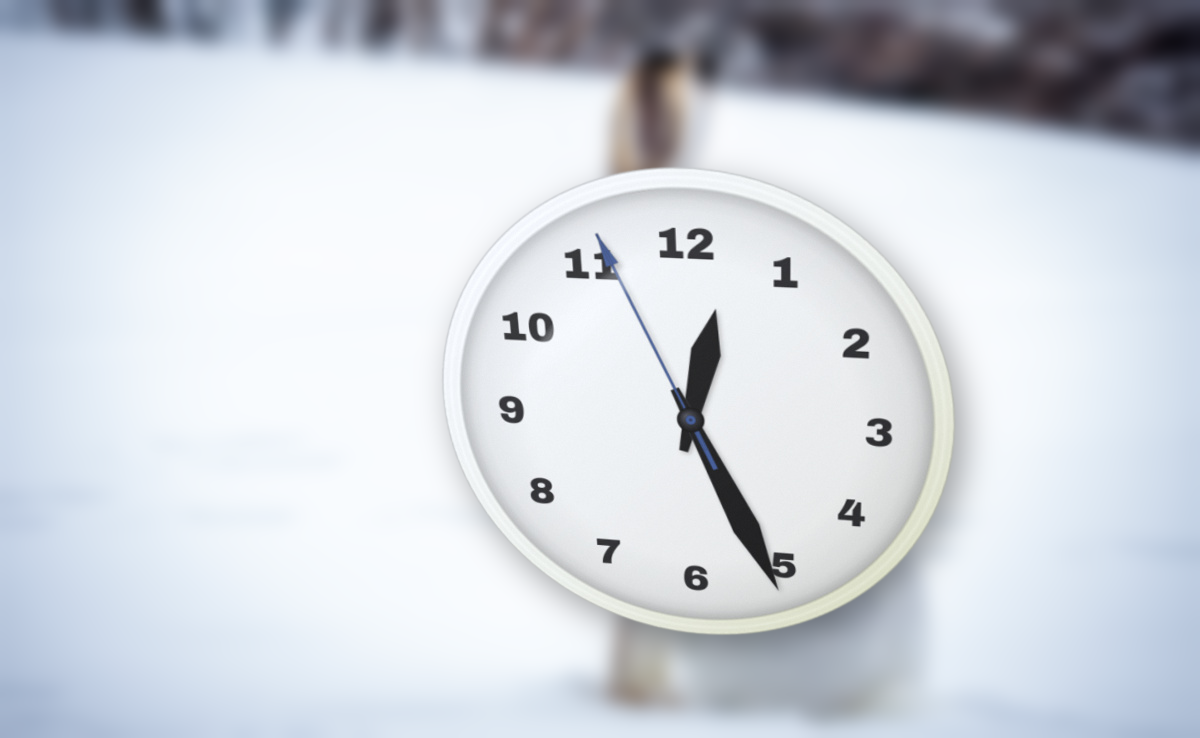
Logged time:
12h25m56s
